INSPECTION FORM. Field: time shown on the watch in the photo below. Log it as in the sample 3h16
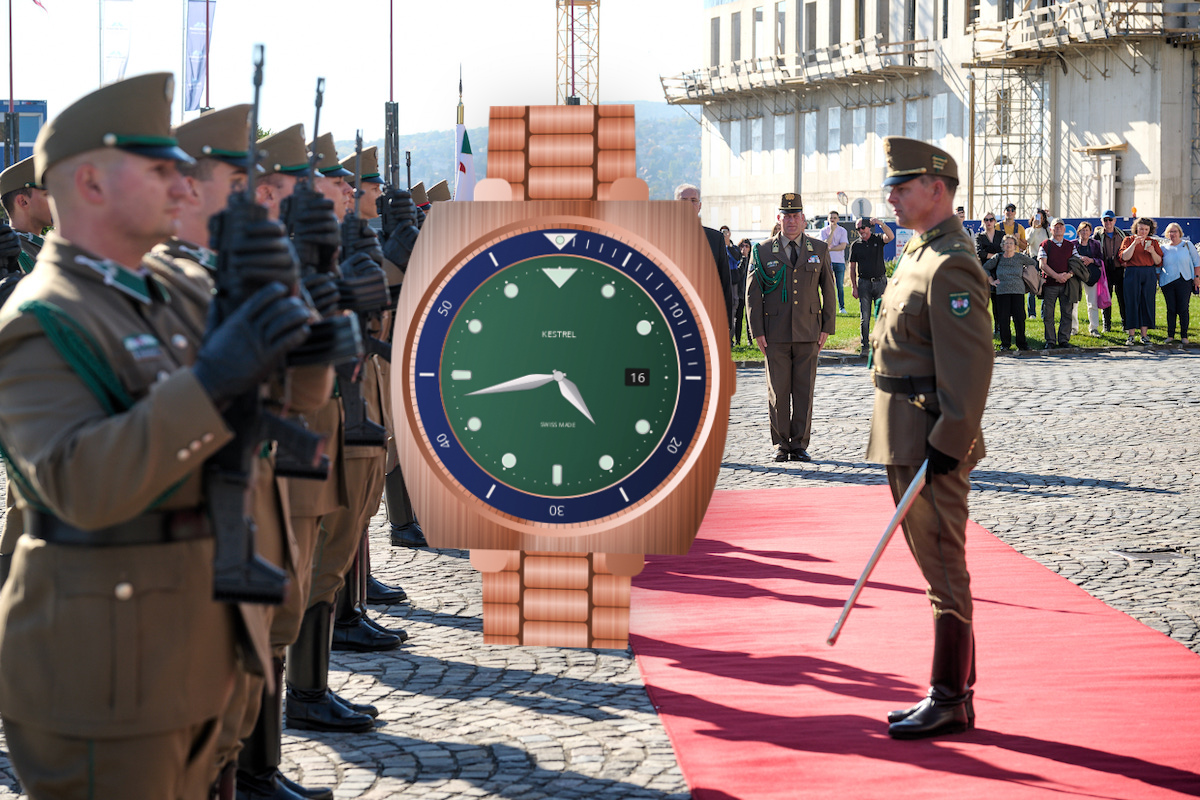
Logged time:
4h43
